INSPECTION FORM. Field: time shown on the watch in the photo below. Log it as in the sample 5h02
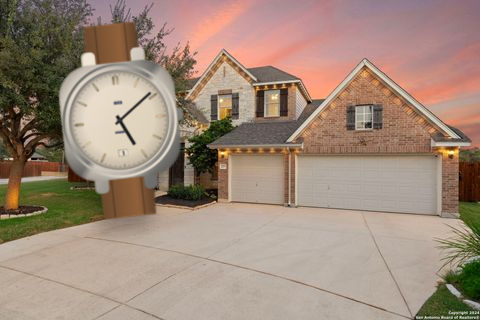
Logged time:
5h09
